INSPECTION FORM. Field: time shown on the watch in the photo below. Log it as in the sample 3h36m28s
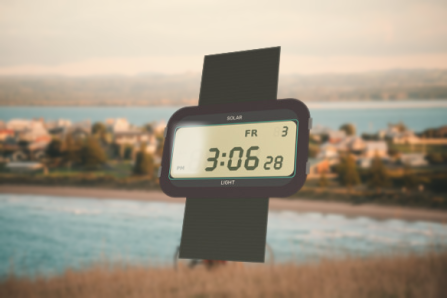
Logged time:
3h06m28s
